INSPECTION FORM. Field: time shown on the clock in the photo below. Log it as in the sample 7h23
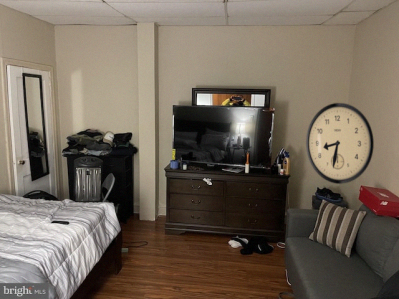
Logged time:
8h32
